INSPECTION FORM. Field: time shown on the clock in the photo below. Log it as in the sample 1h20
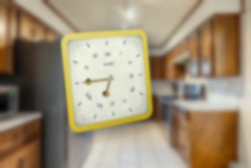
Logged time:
6h45
